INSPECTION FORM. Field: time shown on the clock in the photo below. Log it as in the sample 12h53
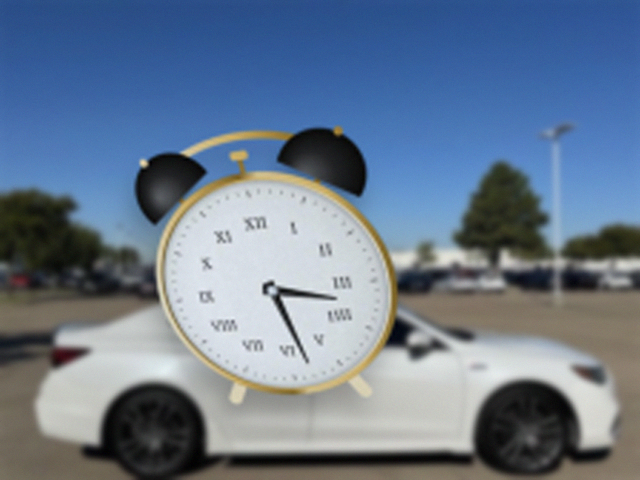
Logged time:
3h28
